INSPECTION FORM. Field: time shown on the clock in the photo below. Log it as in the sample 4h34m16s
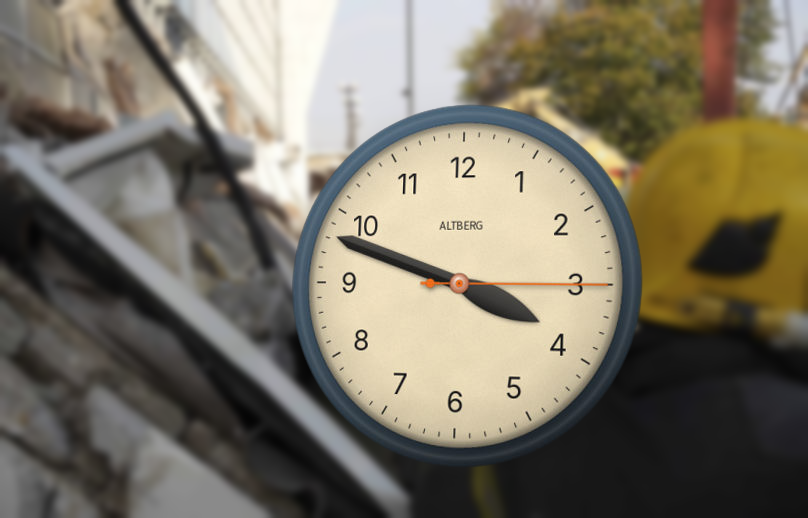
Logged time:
3h48m15s
